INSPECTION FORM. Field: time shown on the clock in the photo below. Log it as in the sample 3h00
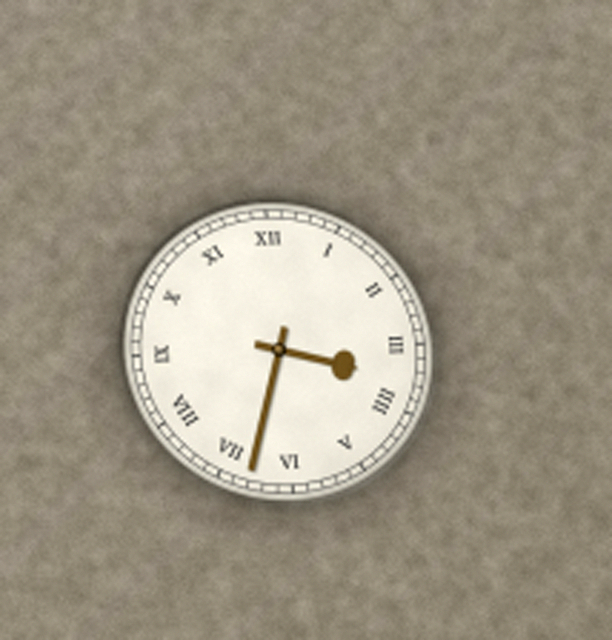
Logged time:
3h33
